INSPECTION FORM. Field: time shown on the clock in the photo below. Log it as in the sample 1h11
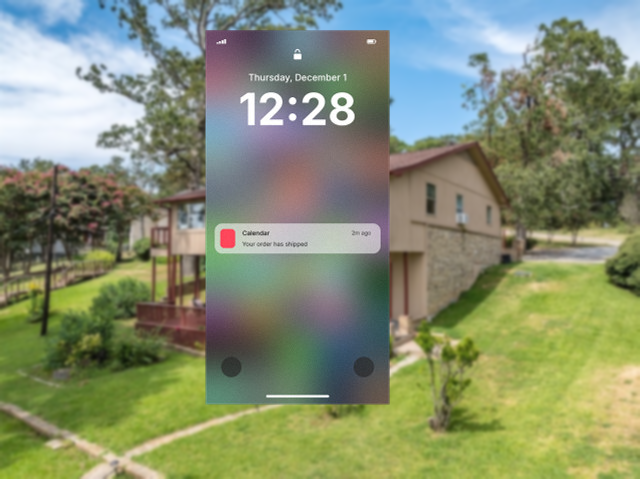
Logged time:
12h28
